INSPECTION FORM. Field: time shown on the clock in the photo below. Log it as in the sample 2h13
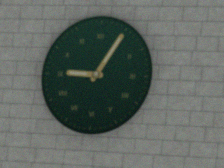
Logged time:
9h05
